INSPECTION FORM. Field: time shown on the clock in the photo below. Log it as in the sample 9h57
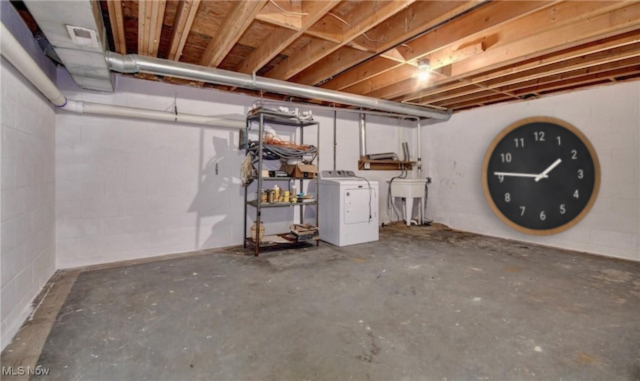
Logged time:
1h46
